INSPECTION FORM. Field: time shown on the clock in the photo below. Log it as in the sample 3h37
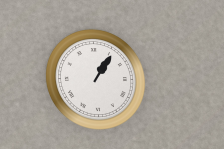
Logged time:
1h06
